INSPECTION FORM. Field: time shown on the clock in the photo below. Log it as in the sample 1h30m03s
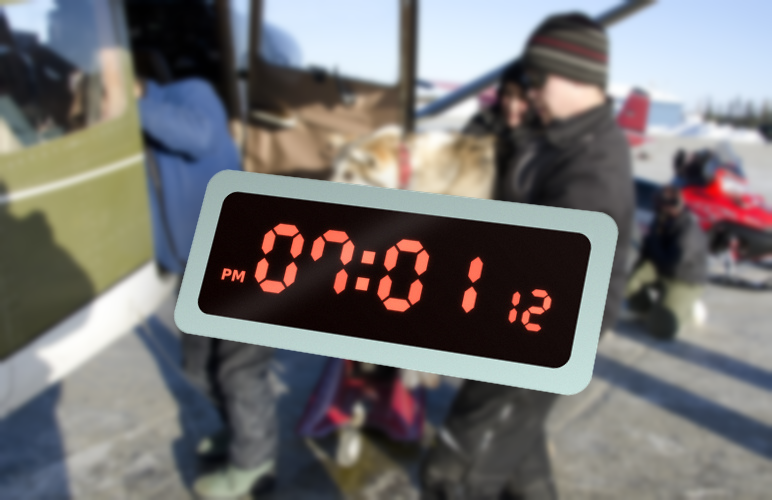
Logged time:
7h01m12s
